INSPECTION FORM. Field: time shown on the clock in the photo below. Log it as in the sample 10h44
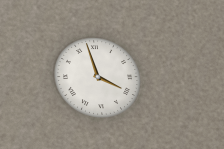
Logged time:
3h58
